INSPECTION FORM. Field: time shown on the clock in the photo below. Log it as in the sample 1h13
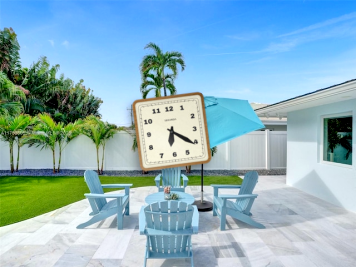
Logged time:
6h21
